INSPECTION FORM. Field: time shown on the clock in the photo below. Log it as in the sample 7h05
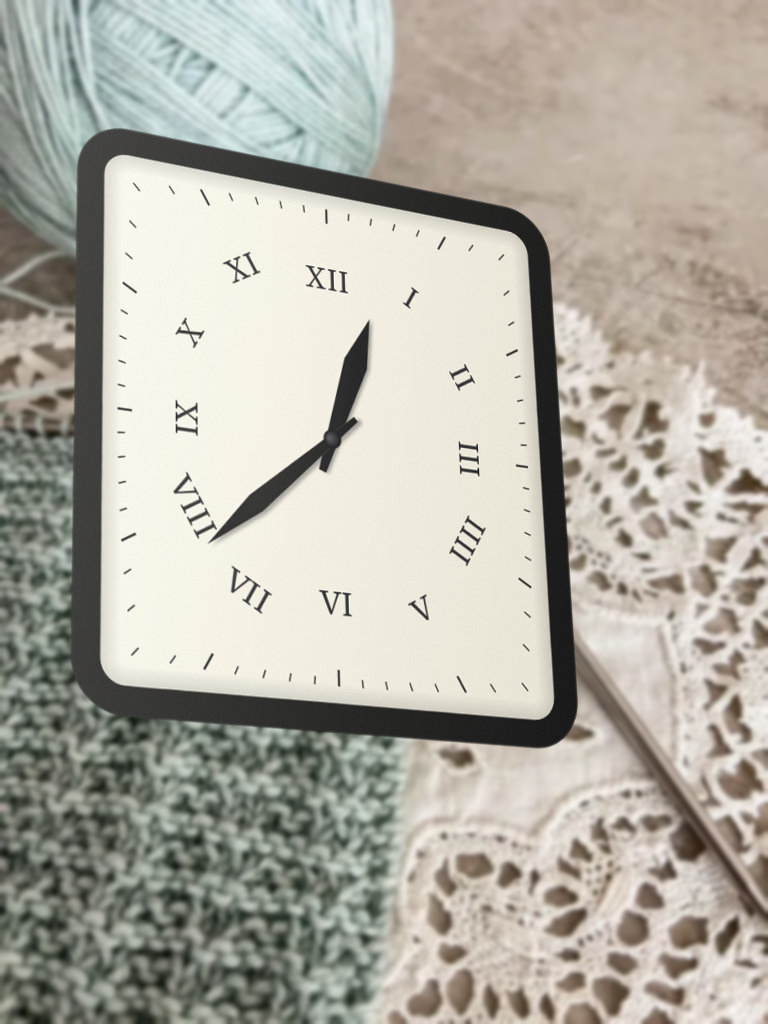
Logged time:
12h38
